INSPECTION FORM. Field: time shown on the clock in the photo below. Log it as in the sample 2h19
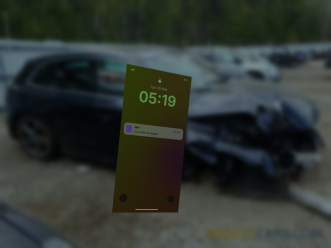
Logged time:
5h19
